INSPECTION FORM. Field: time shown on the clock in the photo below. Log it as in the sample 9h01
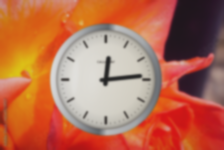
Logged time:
12h14
